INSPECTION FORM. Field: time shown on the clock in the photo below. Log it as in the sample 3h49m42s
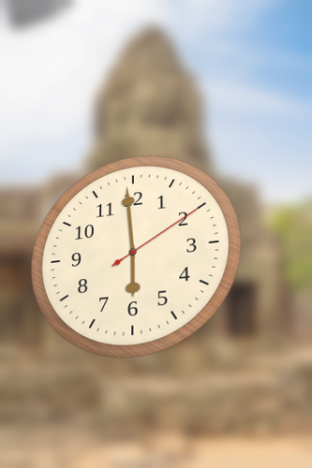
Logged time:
5h59m10s
